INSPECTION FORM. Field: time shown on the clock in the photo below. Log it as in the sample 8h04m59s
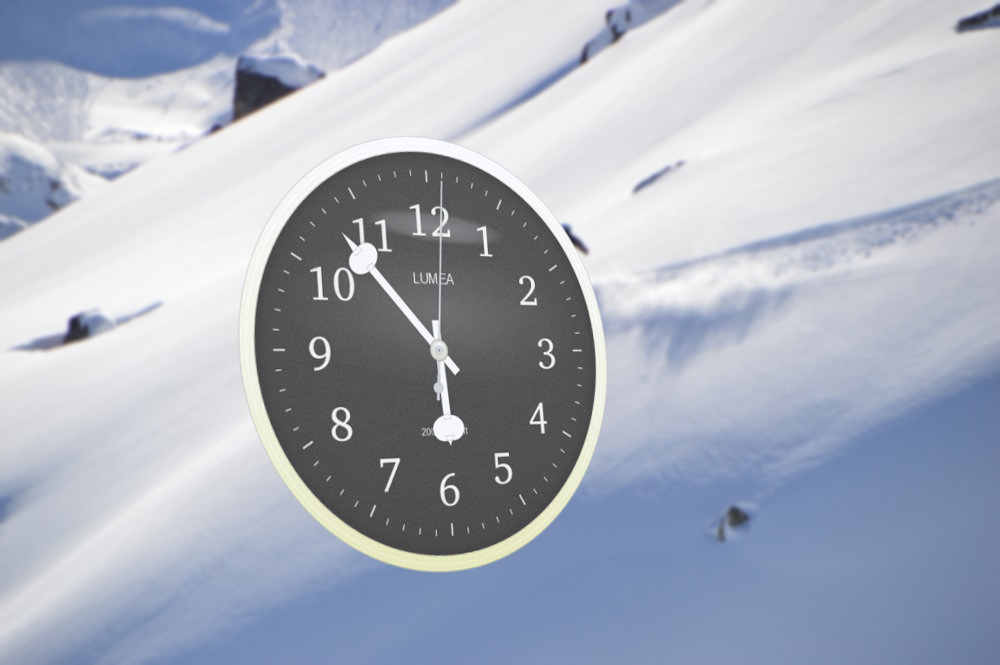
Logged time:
5h53m01s
